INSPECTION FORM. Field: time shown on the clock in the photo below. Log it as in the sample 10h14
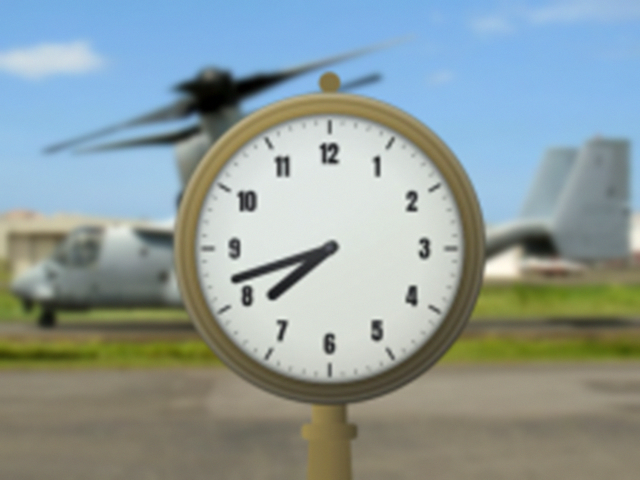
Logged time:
7h42
